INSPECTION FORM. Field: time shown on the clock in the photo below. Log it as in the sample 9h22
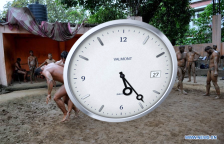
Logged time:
5h24
